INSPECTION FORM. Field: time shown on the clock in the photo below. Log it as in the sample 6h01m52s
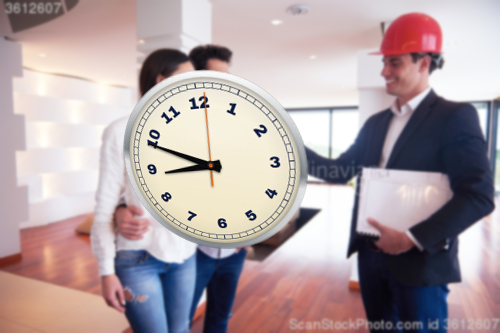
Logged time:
8h49m01s
